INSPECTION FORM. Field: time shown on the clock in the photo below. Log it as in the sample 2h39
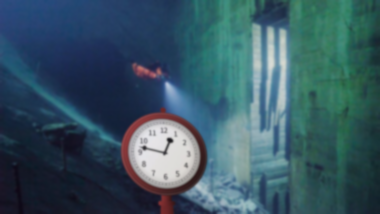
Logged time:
12h47
